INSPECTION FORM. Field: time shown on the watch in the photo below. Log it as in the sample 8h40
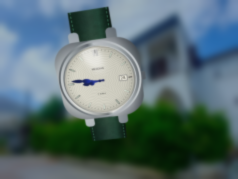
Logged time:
8h46
